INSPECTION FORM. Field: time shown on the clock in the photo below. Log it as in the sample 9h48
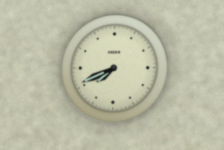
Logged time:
7h41
